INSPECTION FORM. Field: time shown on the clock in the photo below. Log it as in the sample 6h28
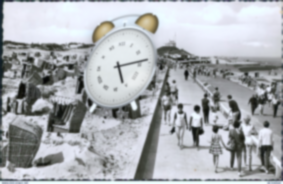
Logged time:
5h14
